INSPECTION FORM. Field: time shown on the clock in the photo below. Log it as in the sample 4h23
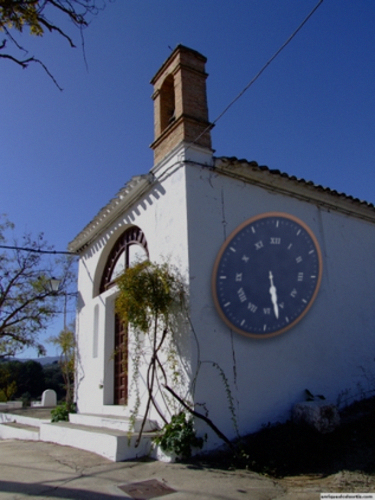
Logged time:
5h27
